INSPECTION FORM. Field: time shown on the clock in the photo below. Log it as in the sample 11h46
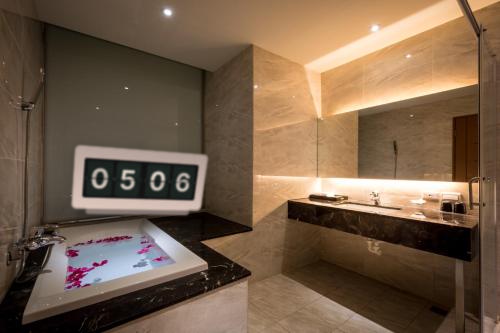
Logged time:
5h06
